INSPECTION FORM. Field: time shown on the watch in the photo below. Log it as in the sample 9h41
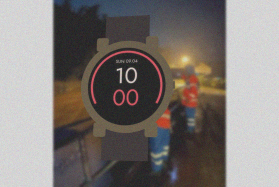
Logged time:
10h00
